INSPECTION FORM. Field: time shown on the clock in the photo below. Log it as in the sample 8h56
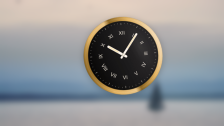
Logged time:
10h06
